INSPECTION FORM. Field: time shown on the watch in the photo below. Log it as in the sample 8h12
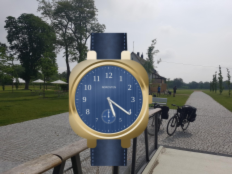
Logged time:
5h21
